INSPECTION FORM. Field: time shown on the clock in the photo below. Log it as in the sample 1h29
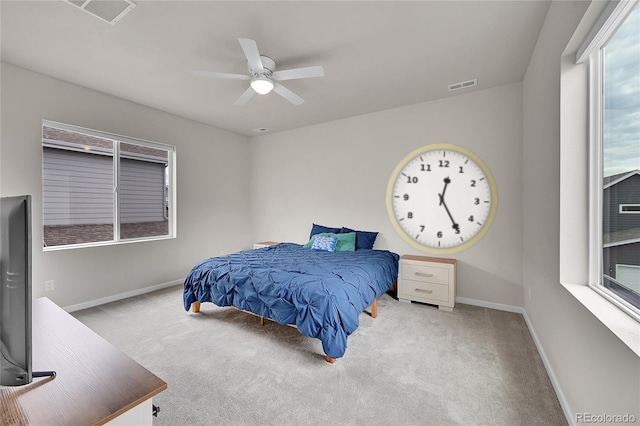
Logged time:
12h25
